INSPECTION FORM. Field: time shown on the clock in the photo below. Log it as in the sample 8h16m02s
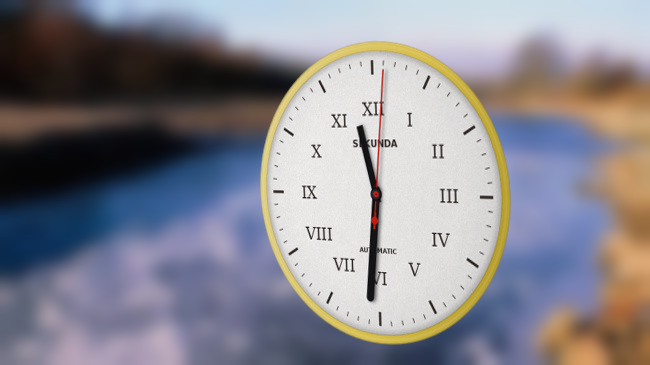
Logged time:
11h31m01s
